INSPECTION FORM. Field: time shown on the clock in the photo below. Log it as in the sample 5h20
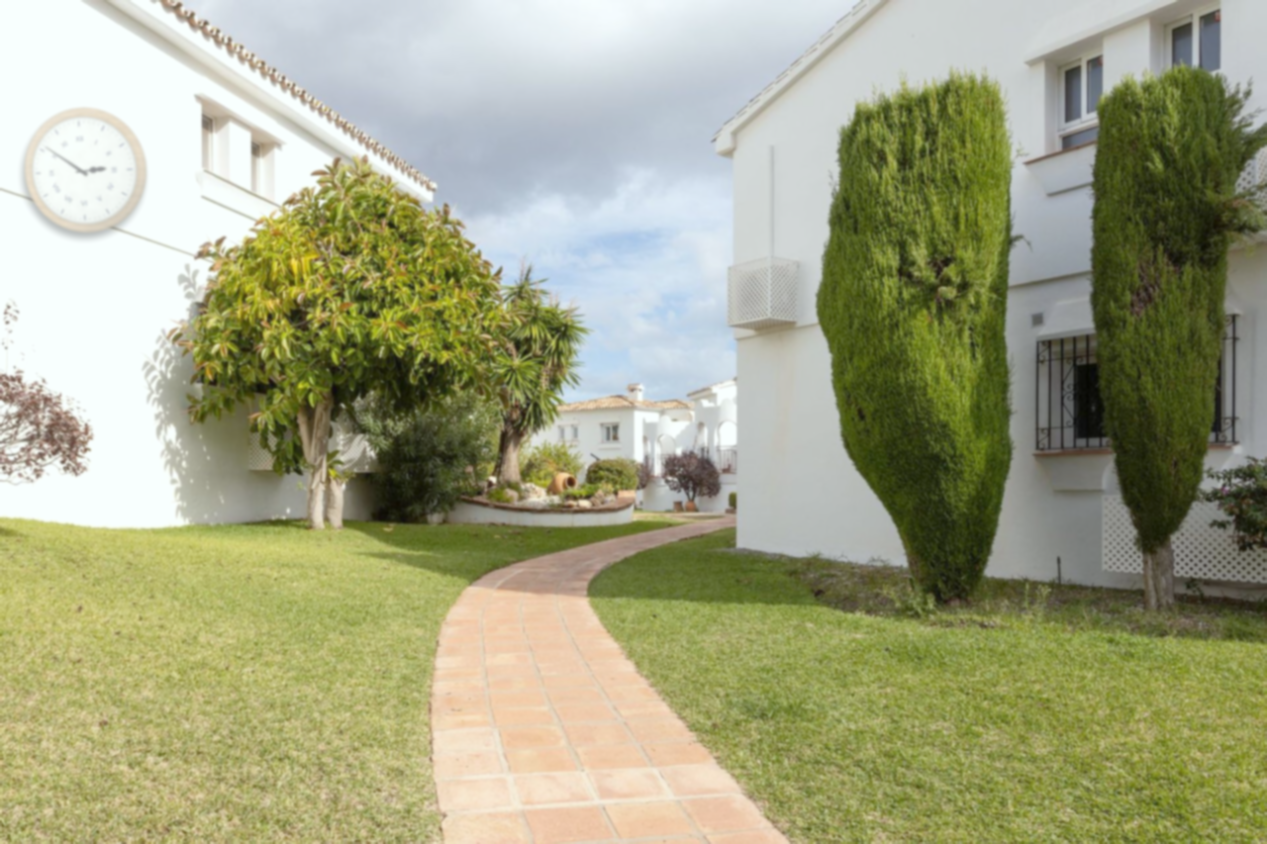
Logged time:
2h51
